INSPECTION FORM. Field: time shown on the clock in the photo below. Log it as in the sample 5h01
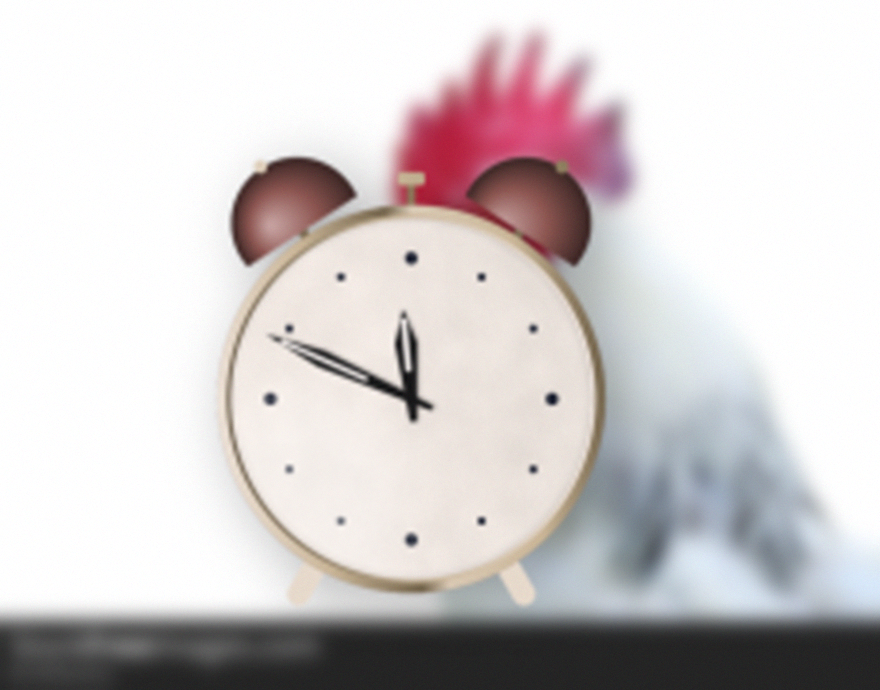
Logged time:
11h49
